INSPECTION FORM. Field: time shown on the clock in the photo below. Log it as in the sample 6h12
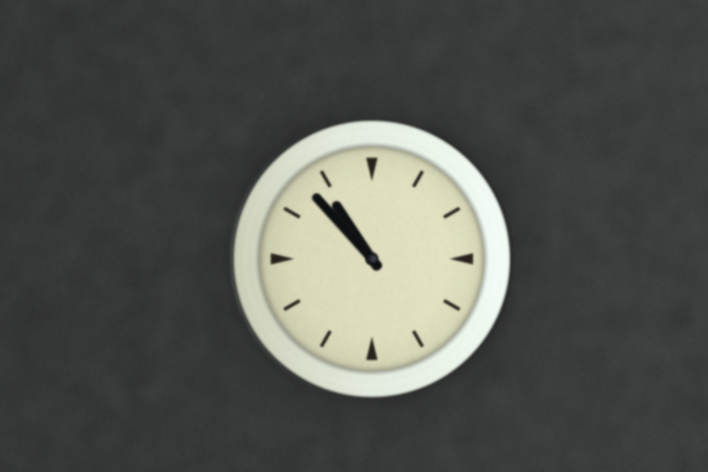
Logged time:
10h53
